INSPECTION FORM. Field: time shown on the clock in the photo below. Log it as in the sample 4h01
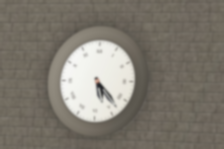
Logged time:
5h23
